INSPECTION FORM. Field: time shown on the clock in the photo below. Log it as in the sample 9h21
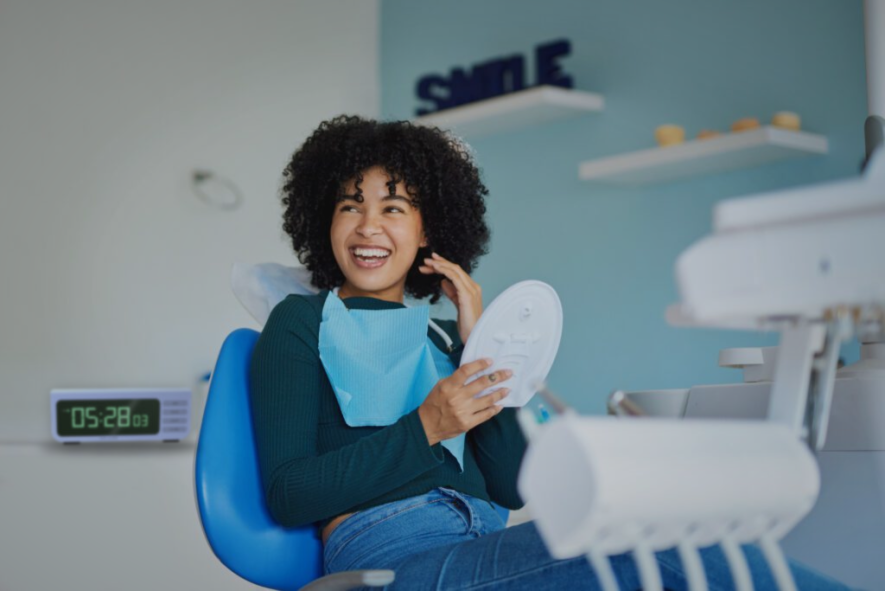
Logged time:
5h28
